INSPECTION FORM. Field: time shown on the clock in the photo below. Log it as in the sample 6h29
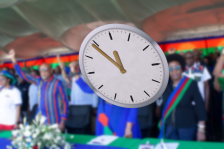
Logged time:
11h54
